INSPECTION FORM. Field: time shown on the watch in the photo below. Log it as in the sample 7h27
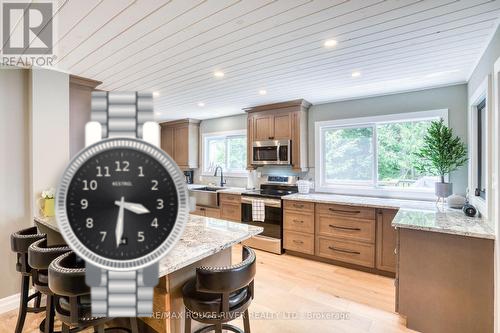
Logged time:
3h31
